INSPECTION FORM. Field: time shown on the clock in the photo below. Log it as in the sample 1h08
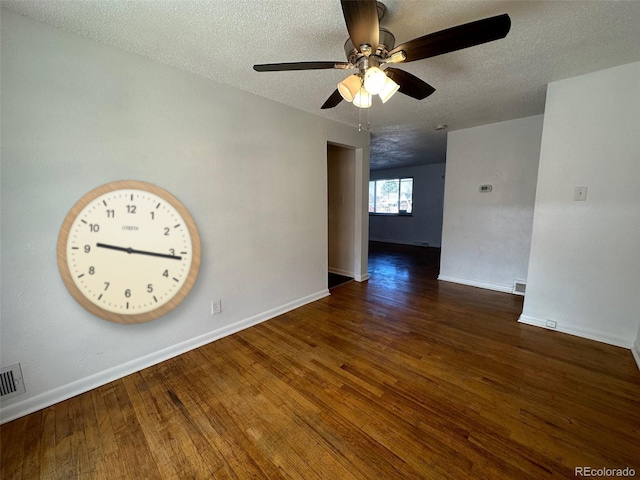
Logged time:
9h16
